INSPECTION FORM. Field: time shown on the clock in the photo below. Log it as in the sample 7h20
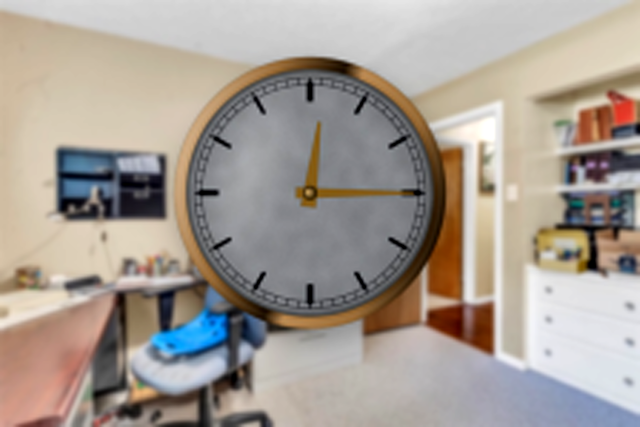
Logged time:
12h15
